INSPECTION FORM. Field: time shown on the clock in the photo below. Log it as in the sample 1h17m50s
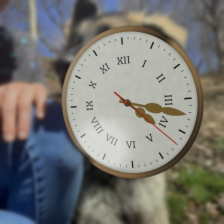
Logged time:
4h17m22s
